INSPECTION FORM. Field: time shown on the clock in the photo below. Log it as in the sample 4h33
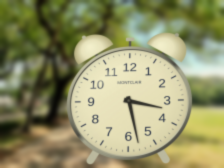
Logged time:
3h28
